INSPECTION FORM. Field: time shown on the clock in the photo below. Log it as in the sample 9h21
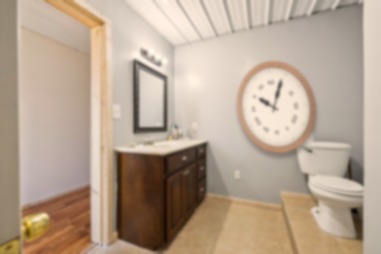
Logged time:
10h04
